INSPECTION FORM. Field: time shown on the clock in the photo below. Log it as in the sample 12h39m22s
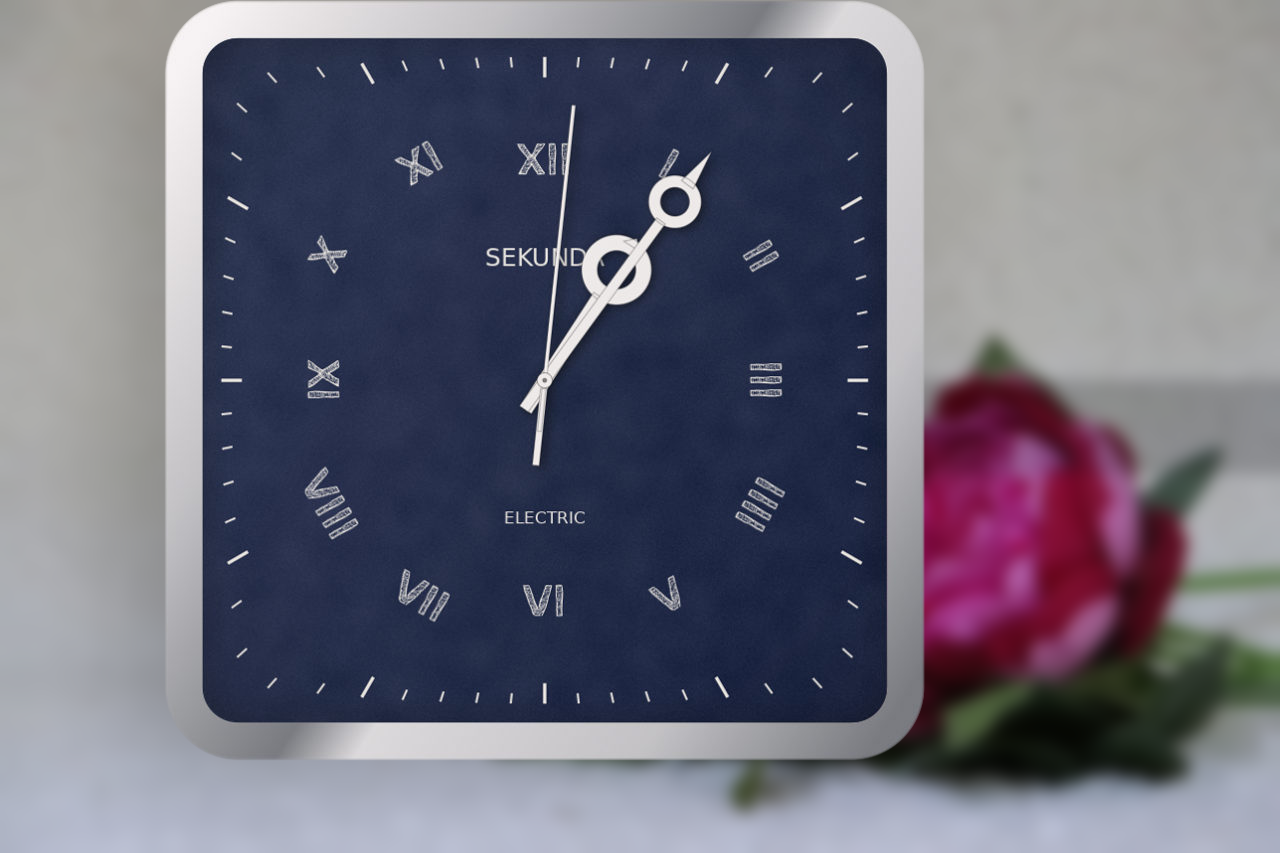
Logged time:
1h06m01s
